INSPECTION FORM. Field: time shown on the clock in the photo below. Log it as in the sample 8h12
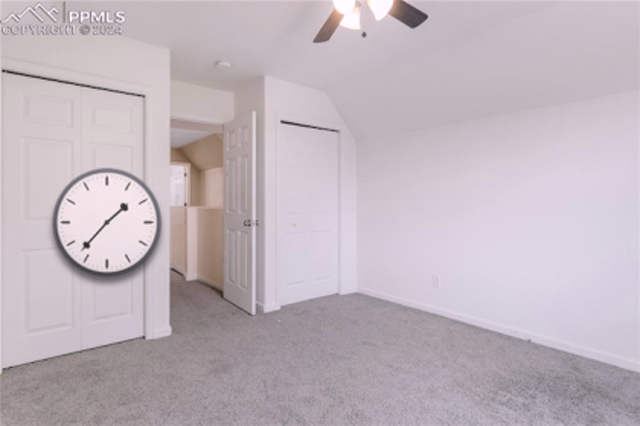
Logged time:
1h37
